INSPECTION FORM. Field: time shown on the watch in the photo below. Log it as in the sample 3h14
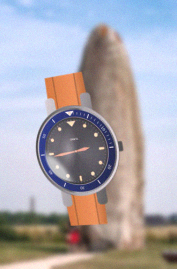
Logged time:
2h44
